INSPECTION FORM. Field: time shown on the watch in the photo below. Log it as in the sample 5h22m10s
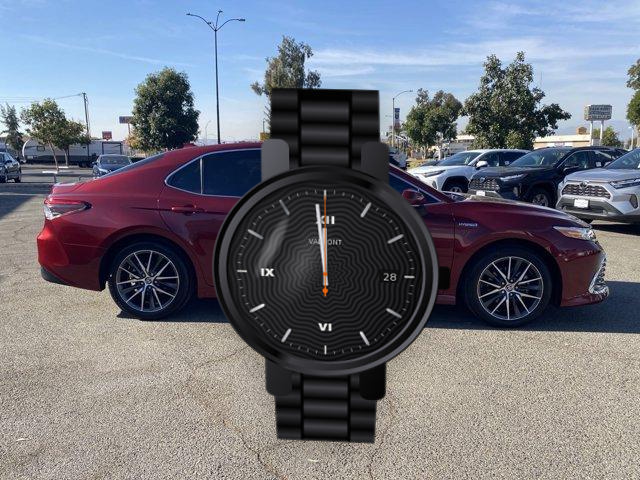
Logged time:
11h59m00s
